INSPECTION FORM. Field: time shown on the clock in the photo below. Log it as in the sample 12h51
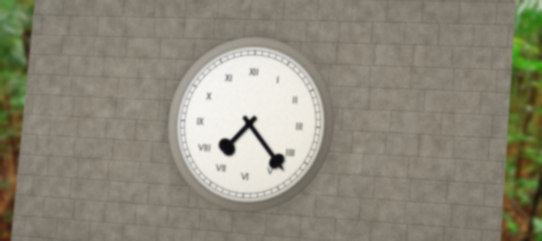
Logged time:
7h23
